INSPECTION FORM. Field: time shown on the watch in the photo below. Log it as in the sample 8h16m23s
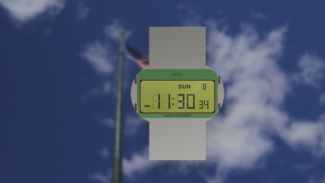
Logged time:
11h30m34s
